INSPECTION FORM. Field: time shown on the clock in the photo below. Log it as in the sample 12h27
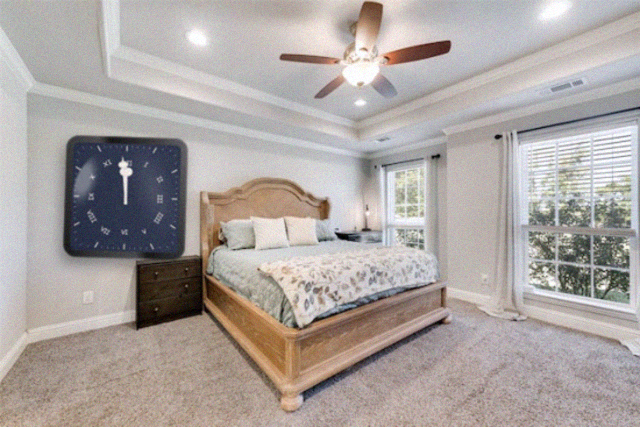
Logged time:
11h59
